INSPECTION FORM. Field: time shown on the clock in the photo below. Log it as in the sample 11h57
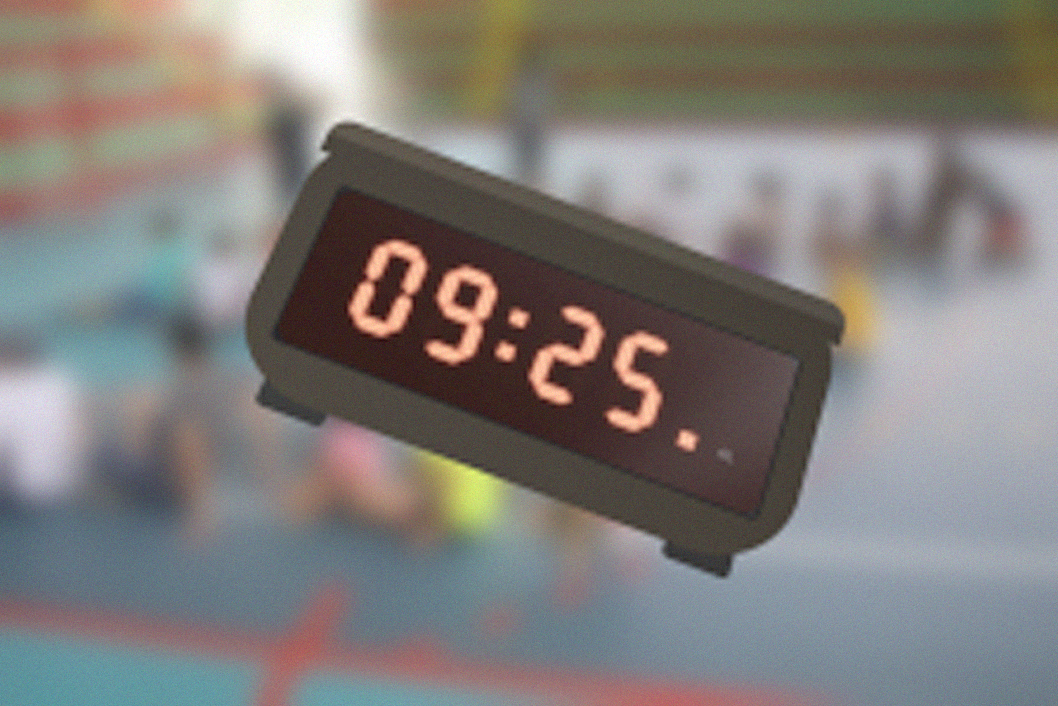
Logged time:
9h25
